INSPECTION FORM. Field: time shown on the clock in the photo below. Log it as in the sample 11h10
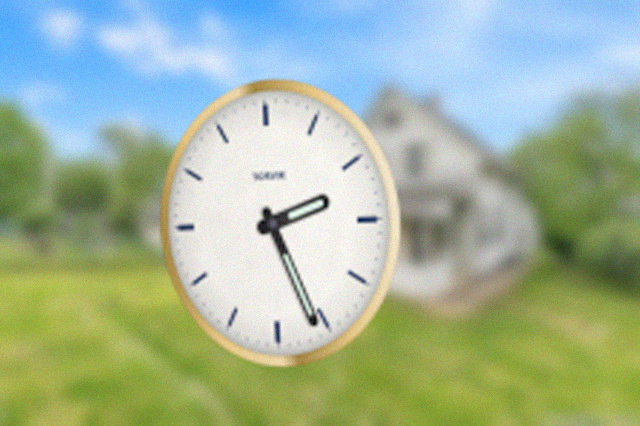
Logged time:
2h26
